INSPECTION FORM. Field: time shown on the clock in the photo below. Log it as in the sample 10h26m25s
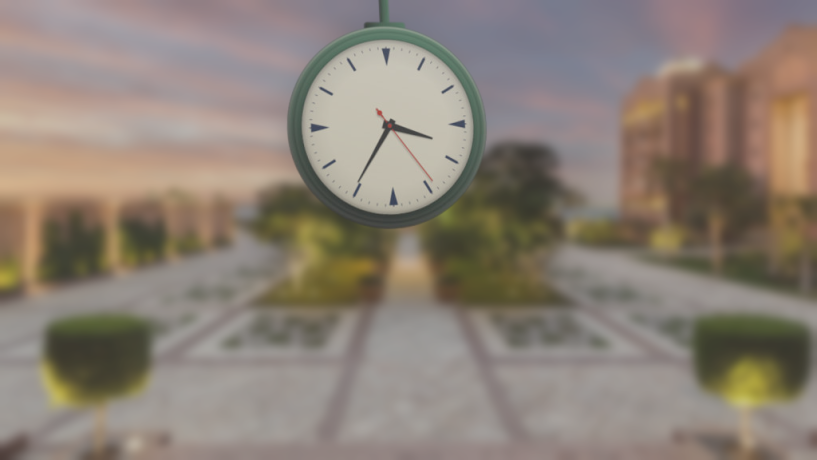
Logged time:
3h35m24s
